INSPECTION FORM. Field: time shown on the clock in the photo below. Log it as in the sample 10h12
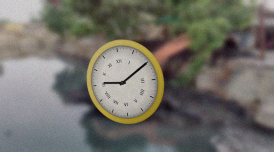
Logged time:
9h10
